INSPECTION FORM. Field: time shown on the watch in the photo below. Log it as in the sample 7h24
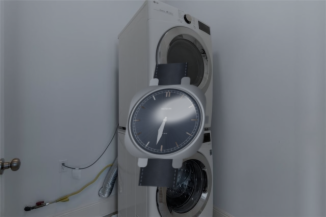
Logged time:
6h32
